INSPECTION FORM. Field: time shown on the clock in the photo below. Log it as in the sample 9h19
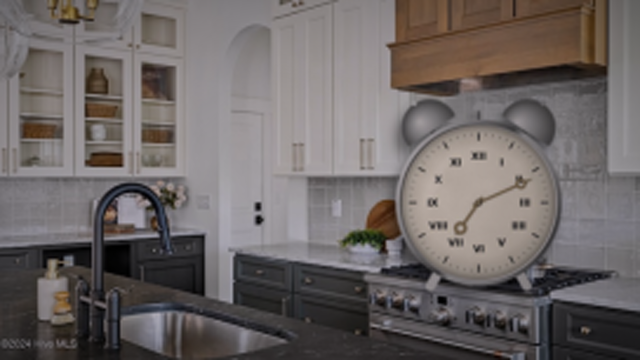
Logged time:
7h11
